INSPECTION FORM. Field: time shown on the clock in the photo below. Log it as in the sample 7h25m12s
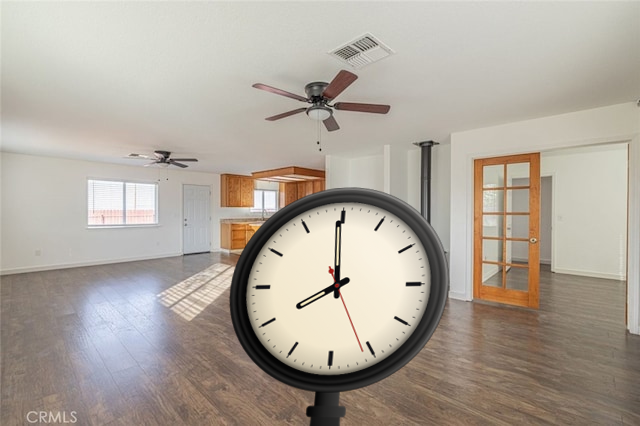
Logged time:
7h59m26s
